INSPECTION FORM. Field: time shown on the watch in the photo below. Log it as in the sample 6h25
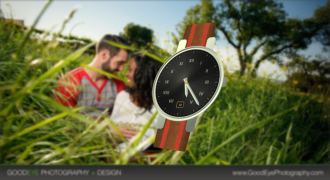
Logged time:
5h23
